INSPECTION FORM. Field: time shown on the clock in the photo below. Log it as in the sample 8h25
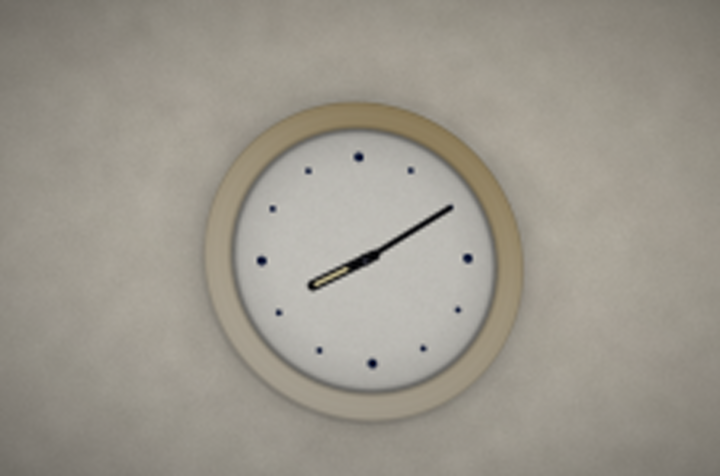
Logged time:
8h10
